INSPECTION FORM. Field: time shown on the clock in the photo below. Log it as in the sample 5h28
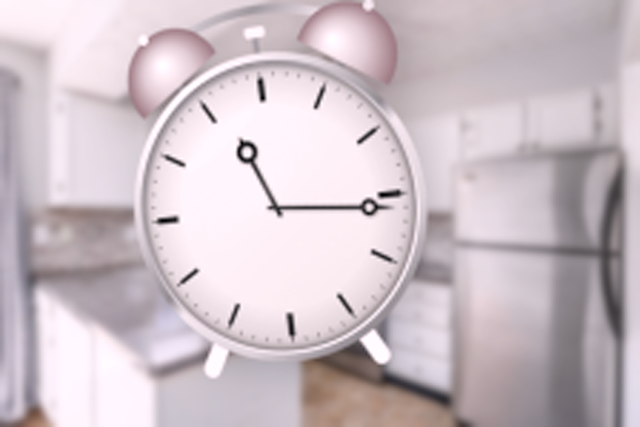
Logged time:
11h16
